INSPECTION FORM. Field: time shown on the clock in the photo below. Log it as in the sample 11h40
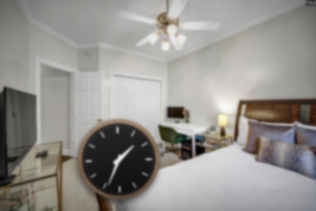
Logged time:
1h34
